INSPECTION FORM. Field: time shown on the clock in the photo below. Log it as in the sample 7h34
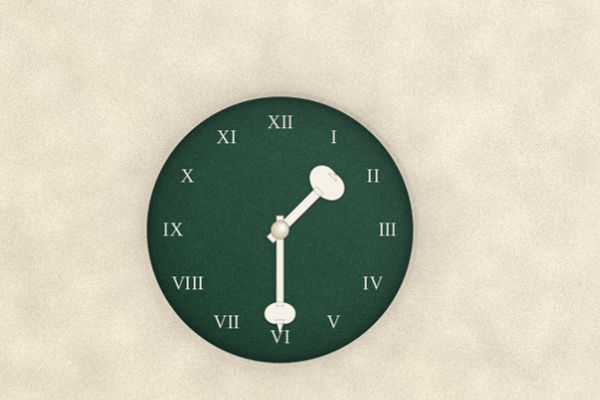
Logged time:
1h30
